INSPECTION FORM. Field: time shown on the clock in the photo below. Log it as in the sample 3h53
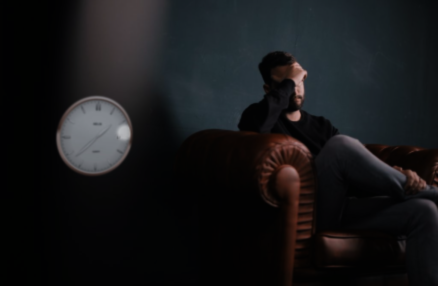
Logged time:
1h38
